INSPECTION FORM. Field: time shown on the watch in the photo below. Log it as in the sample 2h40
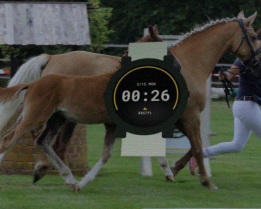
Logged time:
0h26
